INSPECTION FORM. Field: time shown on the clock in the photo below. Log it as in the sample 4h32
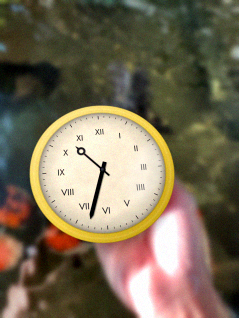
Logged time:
10h33
